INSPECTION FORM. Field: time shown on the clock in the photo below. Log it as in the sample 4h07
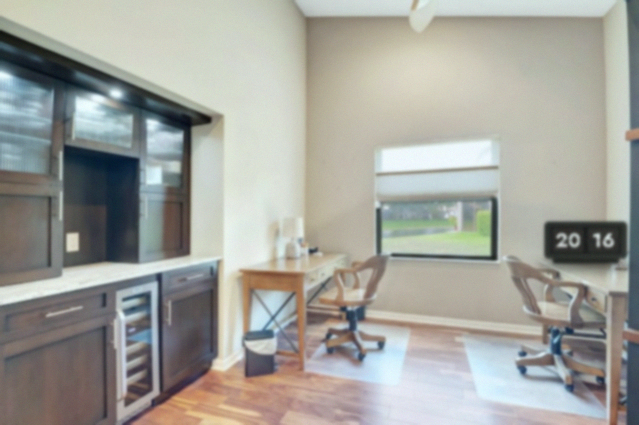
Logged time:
20h16
